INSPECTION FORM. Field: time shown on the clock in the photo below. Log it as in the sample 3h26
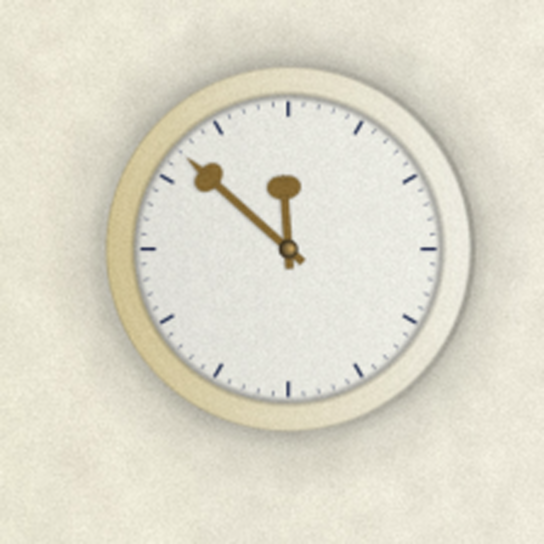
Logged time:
11h52
